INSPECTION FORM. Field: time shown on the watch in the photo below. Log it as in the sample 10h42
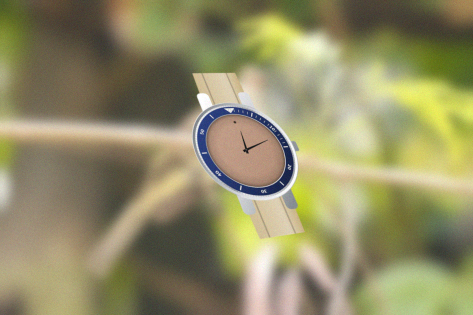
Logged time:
12h12
